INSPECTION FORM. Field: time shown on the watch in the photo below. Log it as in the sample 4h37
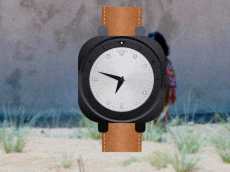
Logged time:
6h48
